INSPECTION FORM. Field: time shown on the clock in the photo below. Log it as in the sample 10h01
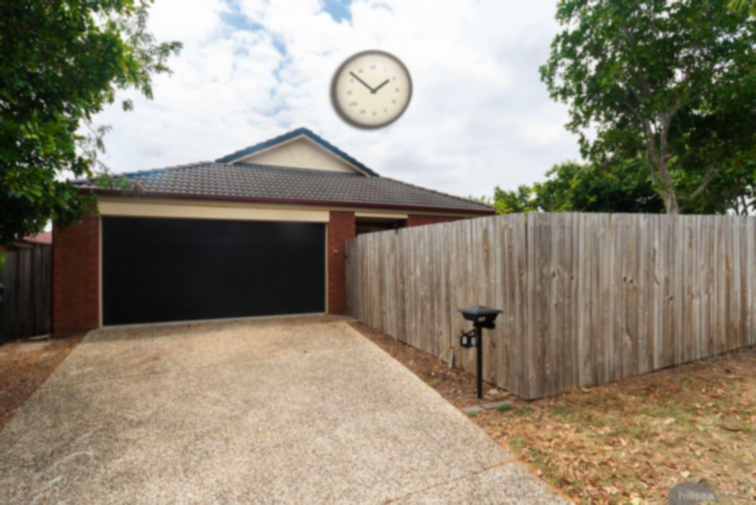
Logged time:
1h52
